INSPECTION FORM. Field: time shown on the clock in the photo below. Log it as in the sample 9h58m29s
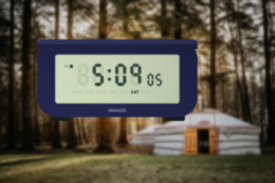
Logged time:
5h09m05s
